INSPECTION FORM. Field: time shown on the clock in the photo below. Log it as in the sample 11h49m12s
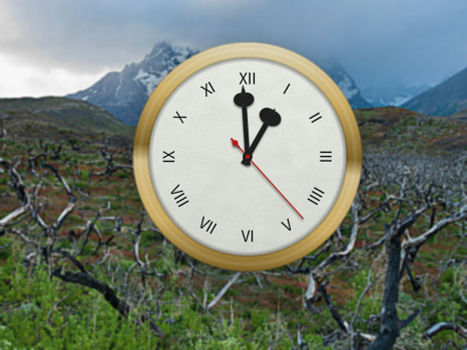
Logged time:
12h59m23s
